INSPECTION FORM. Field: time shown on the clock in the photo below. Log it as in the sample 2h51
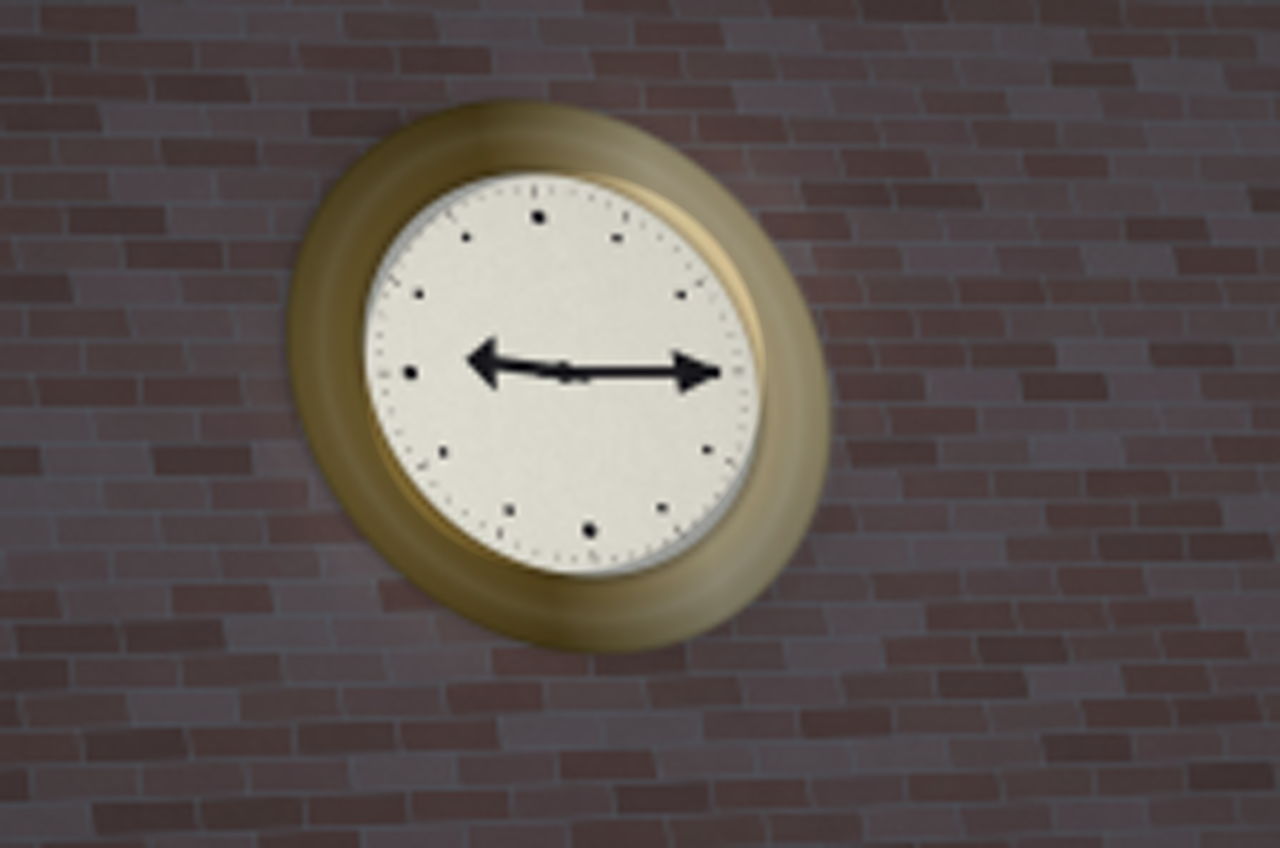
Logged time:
9h15
